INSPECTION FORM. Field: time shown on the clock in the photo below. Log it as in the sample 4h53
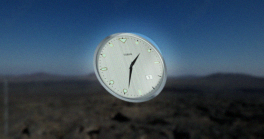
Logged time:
1h34
